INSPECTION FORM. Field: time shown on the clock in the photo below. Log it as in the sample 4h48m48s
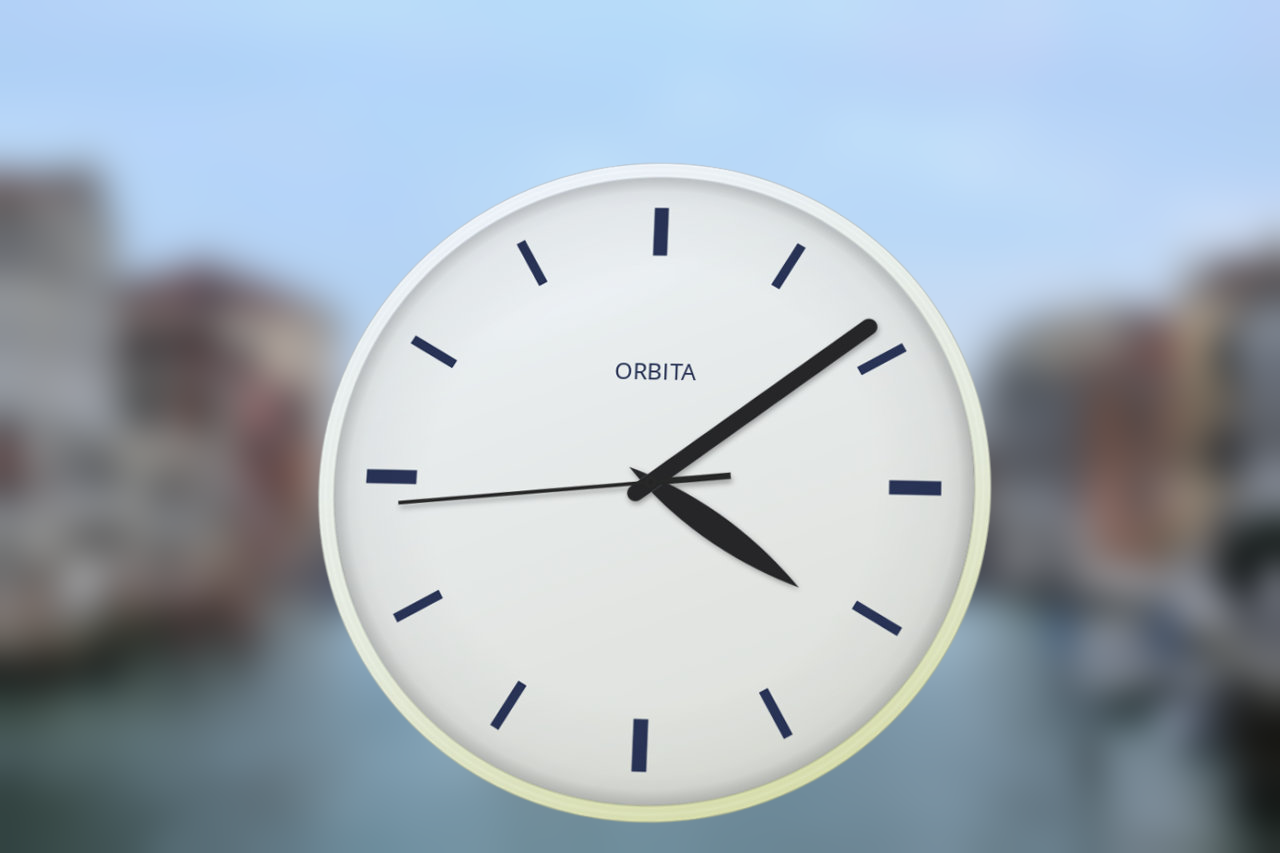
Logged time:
4h08m44s
